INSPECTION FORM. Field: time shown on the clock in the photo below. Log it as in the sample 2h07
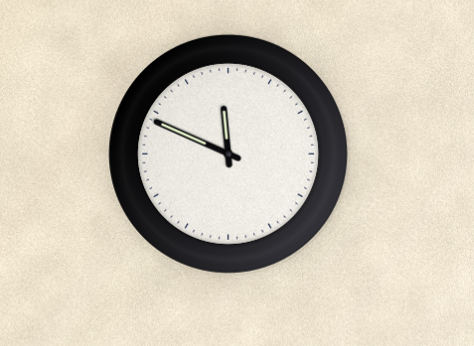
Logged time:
11h49
